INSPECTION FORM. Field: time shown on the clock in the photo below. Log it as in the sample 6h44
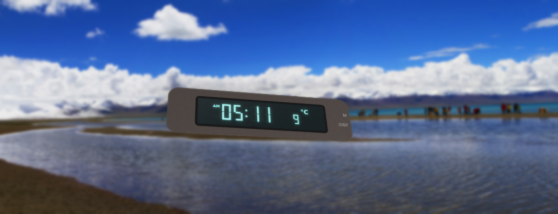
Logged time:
5h11
